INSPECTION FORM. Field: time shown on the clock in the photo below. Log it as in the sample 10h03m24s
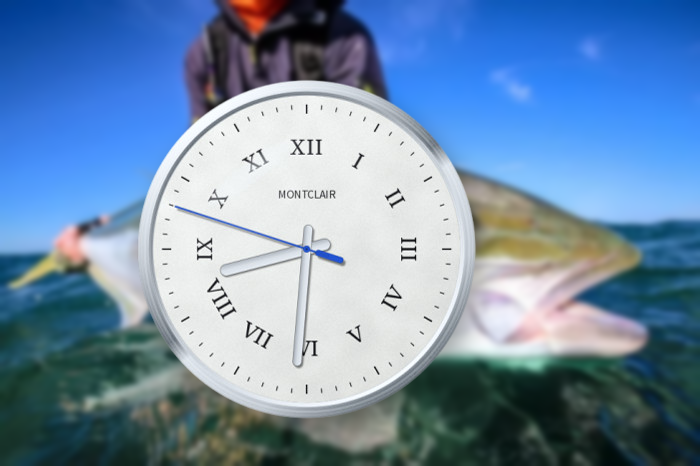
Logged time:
8h30m48s
